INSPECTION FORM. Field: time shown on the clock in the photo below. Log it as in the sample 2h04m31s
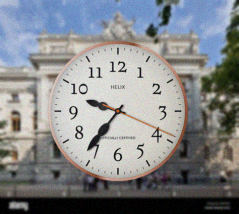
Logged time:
9h36m19s
